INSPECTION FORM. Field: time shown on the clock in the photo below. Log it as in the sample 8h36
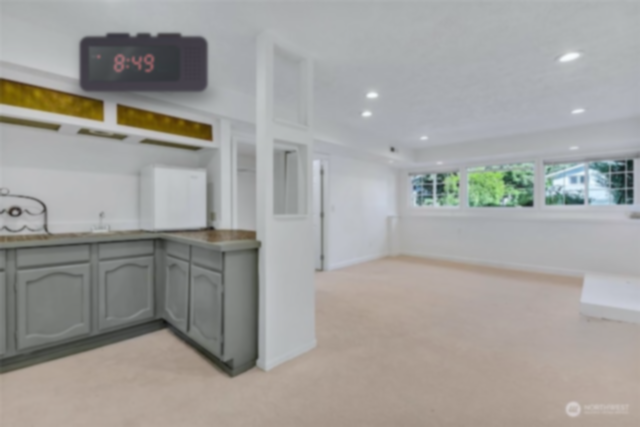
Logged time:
8h49
